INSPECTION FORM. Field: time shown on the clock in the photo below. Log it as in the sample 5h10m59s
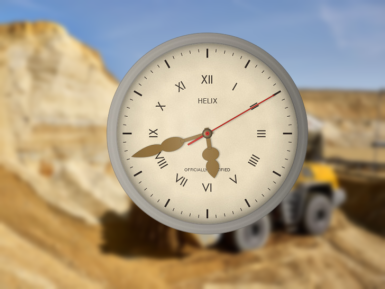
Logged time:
5h42m10s
